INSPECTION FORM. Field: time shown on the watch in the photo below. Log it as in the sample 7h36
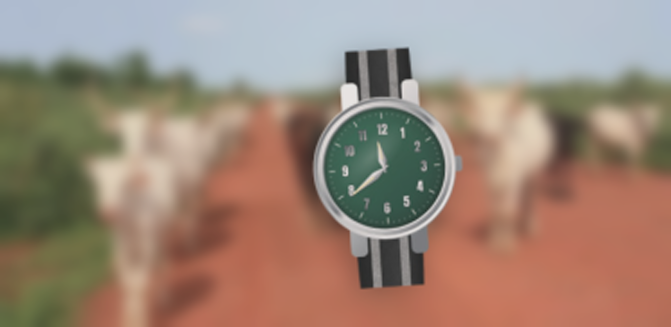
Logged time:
11h39
